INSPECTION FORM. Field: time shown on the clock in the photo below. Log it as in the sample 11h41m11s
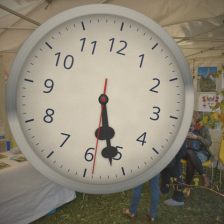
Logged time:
5h26m29s
